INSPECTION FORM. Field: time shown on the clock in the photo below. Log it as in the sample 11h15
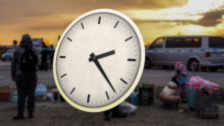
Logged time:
2h23
